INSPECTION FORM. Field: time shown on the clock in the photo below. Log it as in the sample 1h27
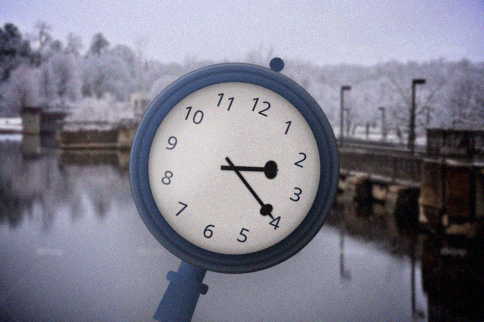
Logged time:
2h20
